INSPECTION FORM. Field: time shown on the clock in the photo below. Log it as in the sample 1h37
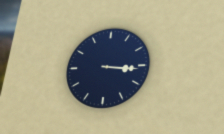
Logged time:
3h16
